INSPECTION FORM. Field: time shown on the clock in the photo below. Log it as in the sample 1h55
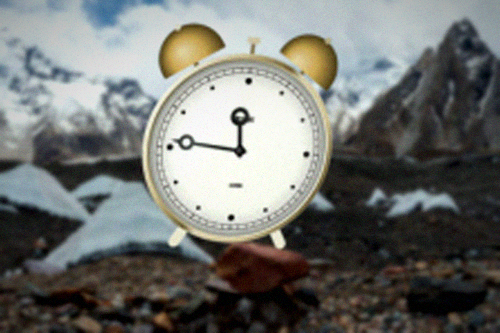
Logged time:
11h46
